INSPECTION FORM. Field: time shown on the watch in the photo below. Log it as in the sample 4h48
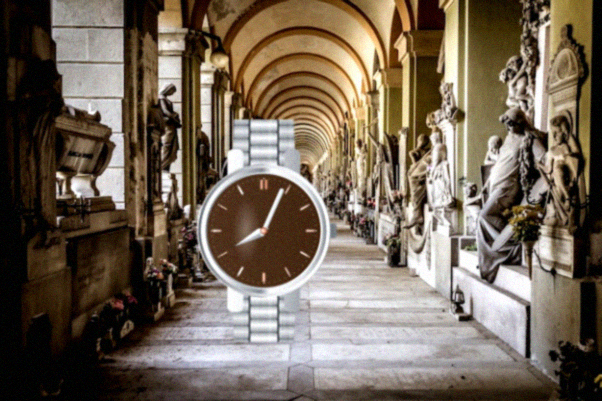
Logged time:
8h04
